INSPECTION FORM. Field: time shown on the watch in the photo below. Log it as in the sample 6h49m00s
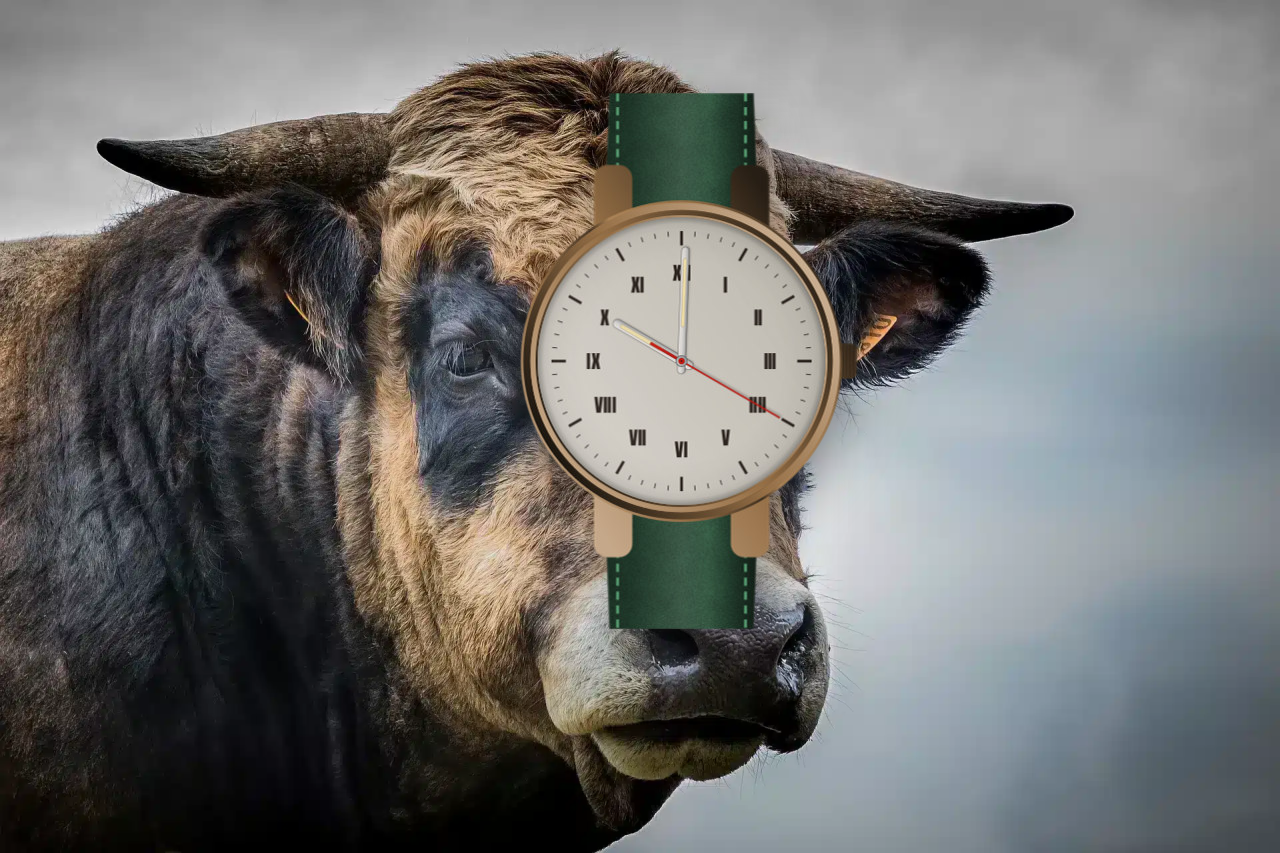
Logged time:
10h00m20s
